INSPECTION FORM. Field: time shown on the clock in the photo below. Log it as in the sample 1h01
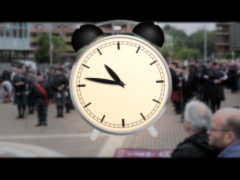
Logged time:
10h47
